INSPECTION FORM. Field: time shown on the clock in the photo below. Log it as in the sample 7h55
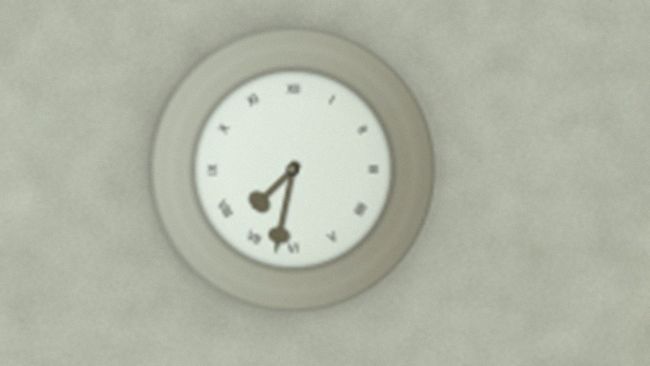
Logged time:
7h32
